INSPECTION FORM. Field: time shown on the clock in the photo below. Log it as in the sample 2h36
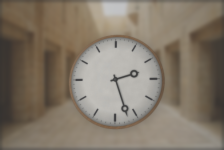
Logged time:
2h27
